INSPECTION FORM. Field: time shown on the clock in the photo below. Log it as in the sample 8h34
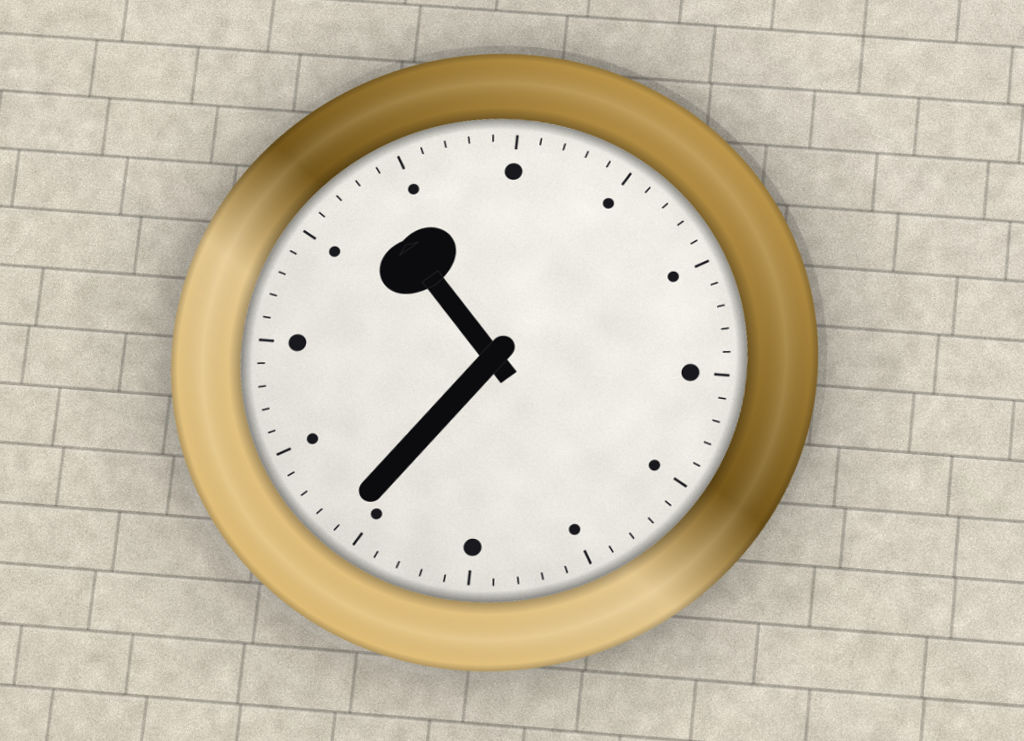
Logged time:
10h36
